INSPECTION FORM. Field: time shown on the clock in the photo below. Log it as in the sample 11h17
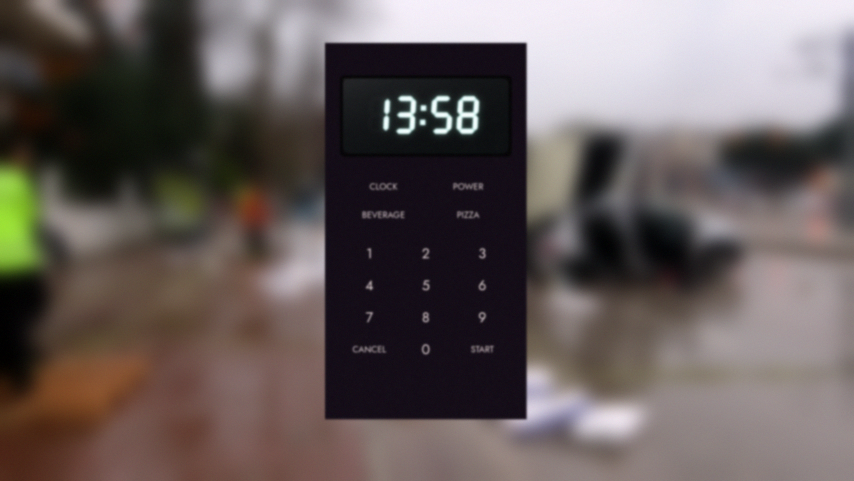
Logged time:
13h58
